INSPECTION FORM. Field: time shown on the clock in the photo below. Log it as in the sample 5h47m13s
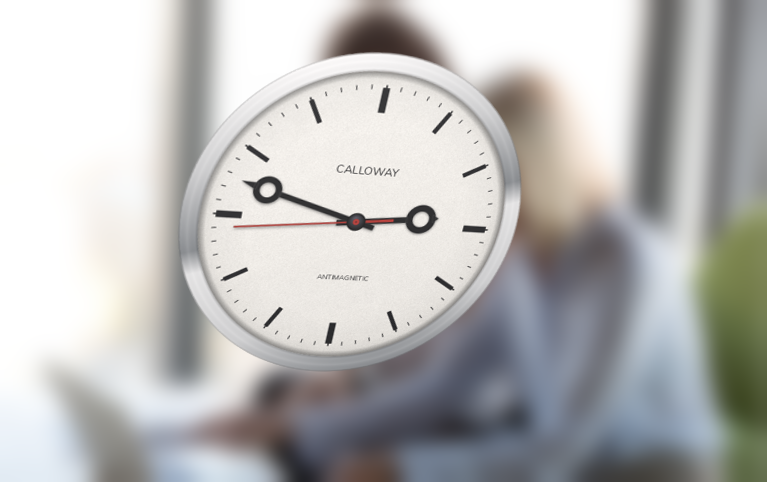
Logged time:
2h47m44s
